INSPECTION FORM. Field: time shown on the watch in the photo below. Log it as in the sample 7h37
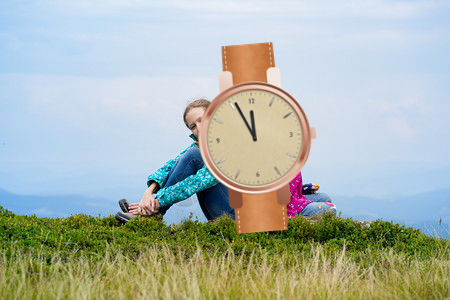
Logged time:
11h56
